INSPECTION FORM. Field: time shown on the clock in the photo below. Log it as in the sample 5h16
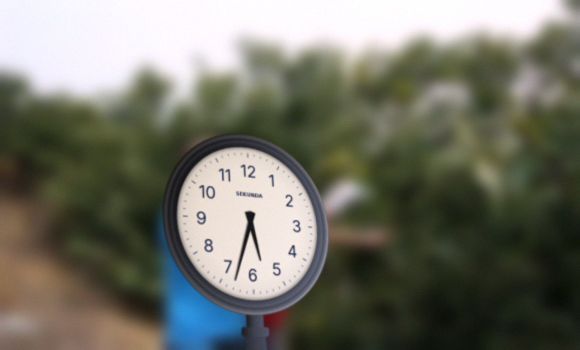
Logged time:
5h33
